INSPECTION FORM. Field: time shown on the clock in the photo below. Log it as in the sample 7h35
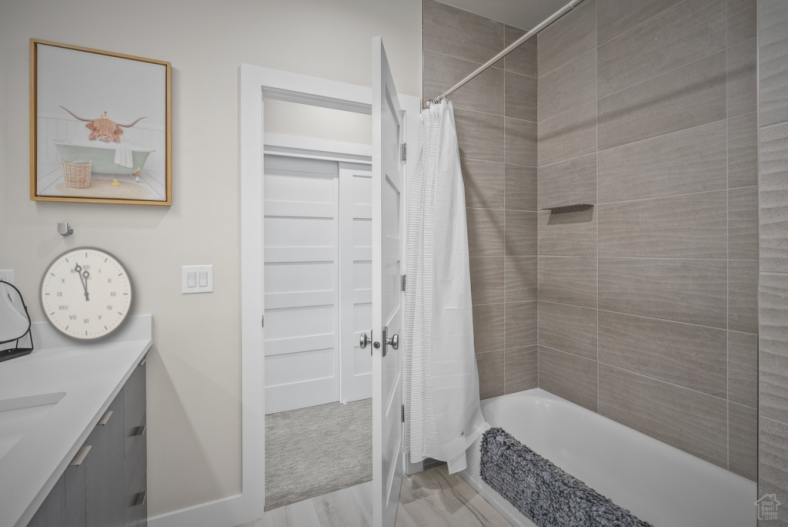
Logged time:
11h57
